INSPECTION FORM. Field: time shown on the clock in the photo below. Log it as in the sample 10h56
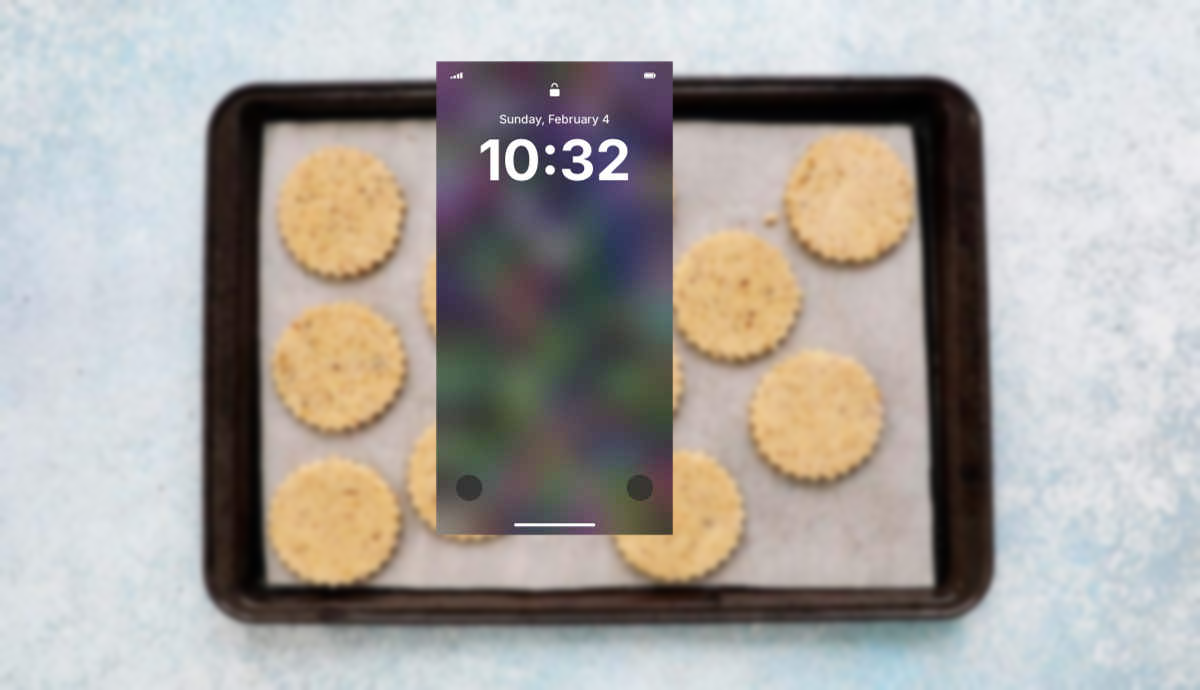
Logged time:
10h32
